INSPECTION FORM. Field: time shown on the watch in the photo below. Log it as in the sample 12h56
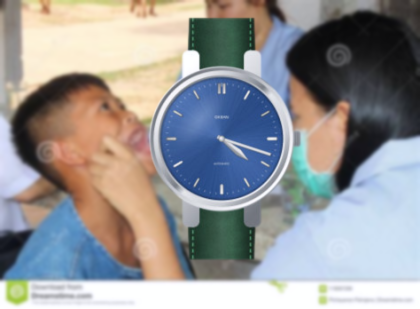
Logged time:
4h18
